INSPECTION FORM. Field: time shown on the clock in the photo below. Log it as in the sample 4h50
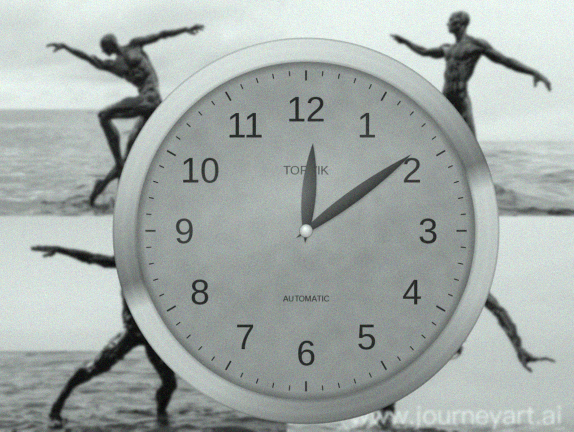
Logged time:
12h09
